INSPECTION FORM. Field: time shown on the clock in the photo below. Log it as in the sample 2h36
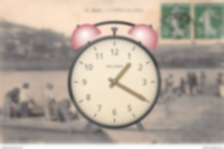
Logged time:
1h20
